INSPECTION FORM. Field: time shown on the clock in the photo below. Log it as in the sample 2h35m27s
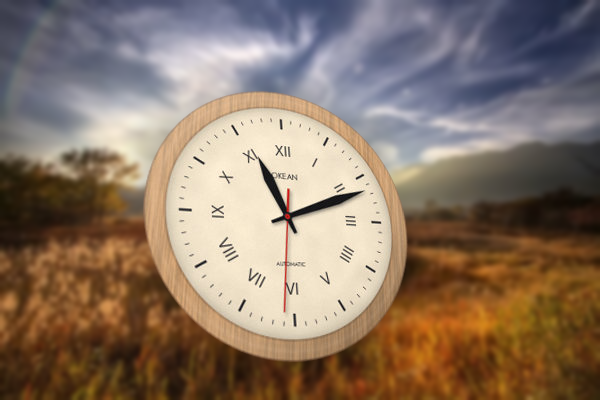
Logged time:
11h11m31s
